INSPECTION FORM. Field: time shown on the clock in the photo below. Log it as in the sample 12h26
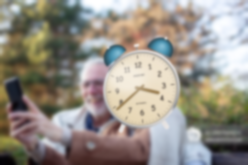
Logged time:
3h39
